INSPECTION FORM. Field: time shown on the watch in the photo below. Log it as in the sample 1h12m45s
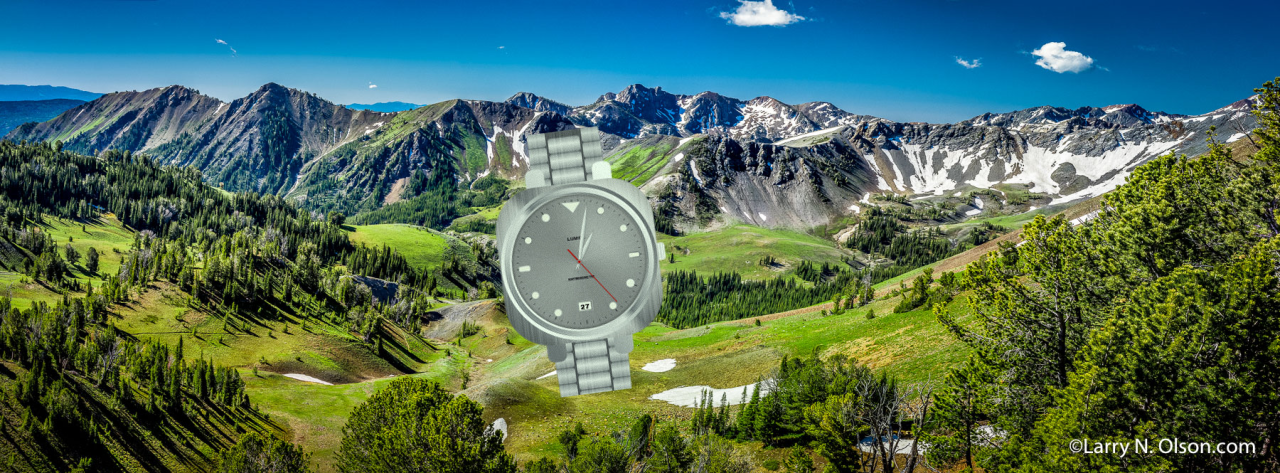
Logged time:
1h02m24s
